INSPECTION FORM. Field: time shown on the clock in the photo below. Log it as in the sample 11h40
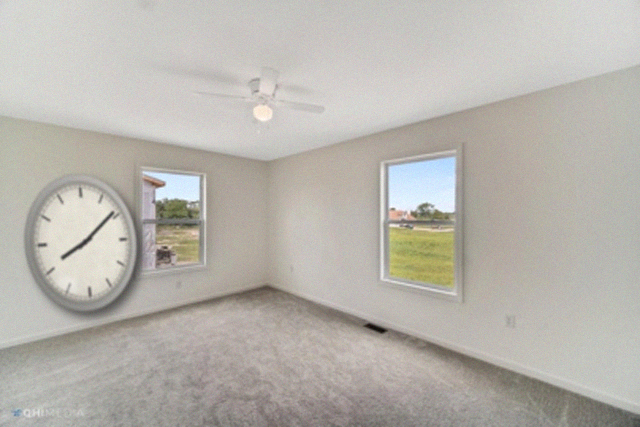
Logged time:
8h09
